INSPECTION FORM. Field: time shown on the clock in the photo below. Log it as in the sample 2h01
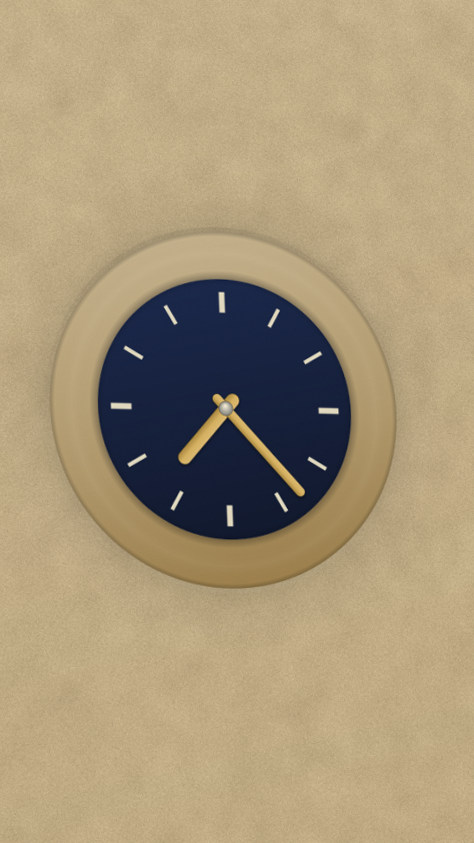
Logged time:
7h23
